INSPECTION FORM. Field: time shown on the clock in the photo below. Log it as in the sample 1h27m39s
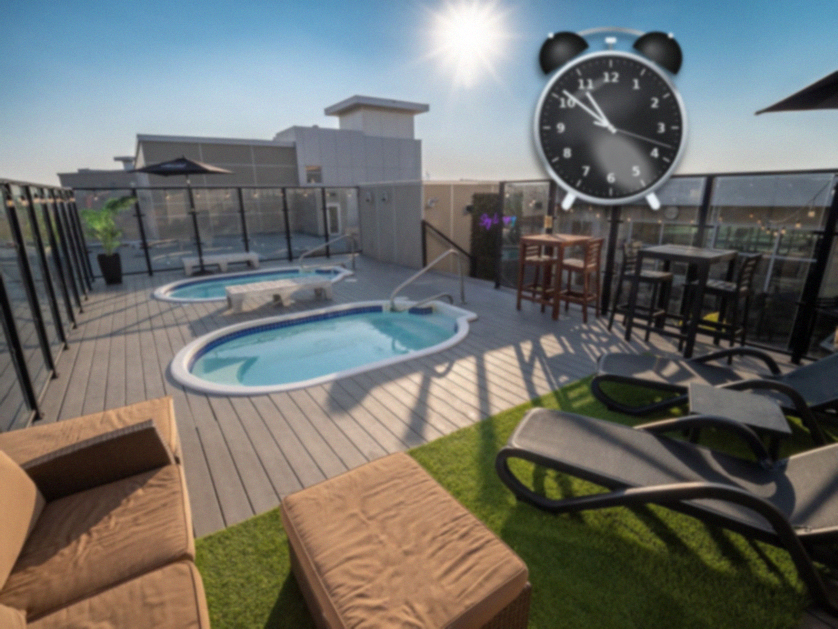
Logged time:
10h51m18s
